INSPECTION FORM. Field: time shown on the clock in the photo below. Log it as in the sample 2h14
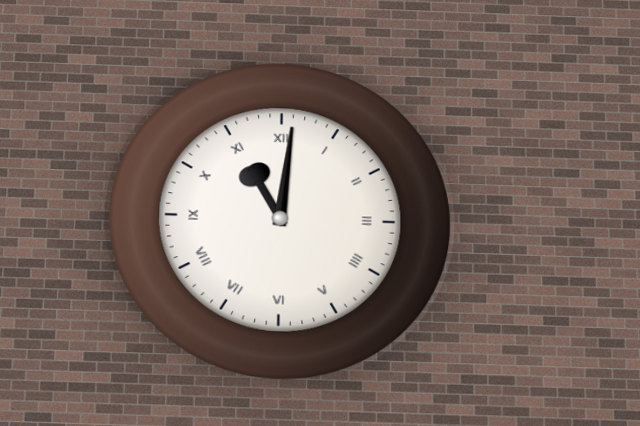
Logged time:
11h01
